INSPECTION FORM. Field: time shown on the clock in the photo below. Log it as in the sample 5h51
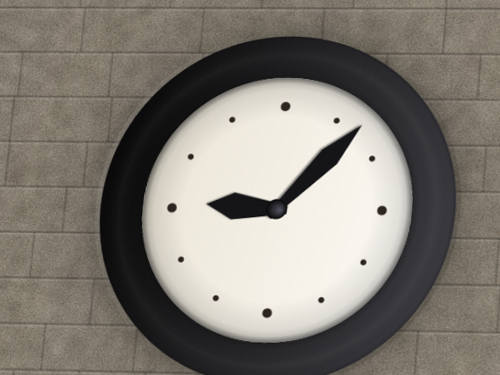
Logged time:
9h07
